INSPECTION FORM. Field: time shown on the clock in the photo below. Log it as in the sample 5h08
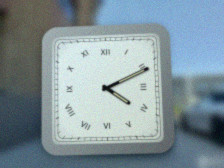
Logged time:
4h11
